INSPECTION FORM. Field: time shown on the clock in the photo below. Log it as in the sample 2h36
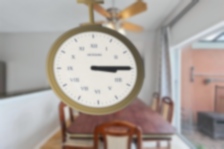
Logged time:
3h15
